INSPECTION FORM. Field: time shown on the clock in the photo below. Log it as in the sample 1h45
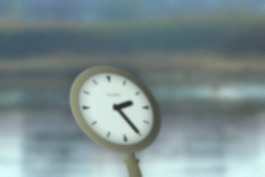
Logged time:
2h25
